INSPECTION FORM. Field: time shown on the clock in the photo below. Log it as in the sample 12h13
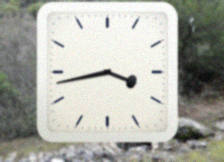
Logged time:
3h43
